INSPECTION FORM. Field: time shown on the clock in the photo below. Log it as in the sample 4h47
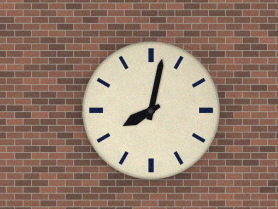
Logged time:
8h02
